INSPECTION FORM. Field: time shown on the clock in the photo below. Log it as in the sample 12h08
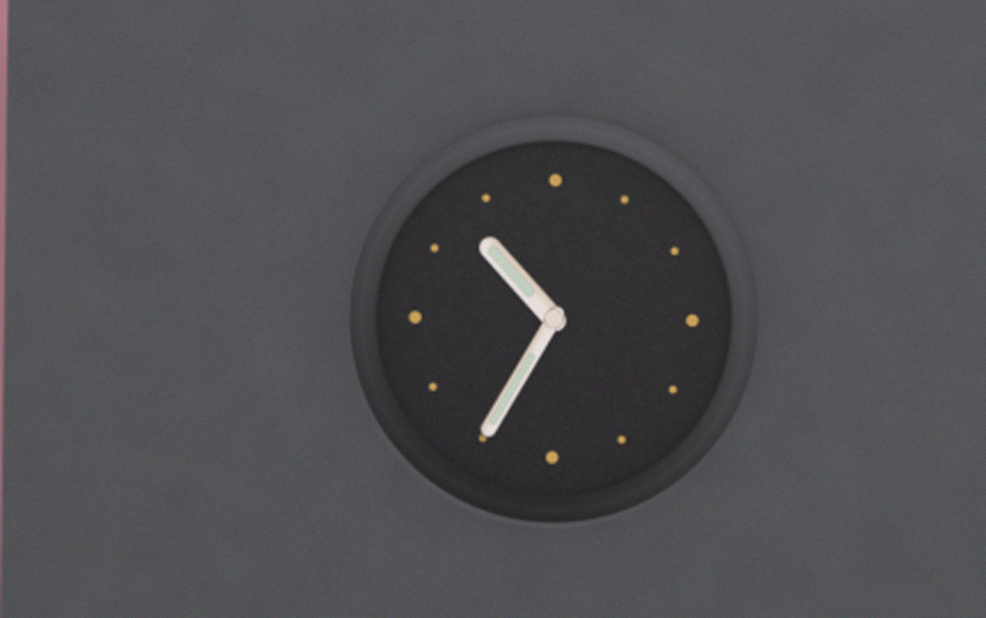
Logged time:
10h35
